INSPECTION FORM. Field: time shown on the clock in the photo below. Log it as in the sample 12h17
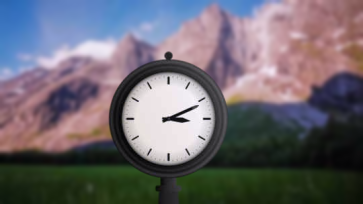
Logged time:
3h11
